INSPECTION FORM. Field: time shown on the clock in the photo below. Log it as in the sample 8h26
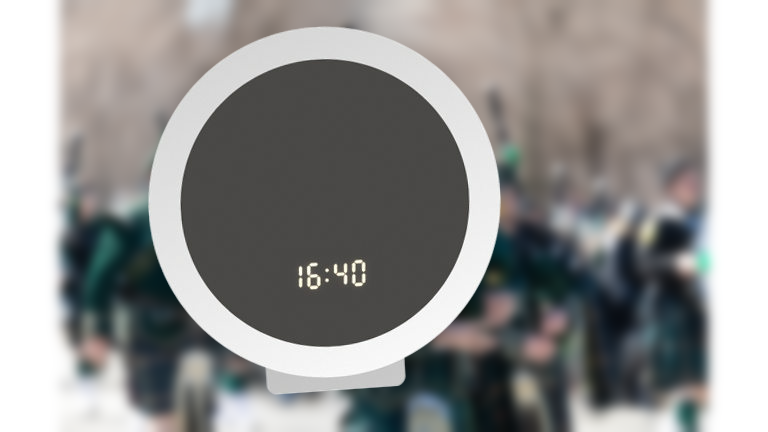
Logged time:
16h40
